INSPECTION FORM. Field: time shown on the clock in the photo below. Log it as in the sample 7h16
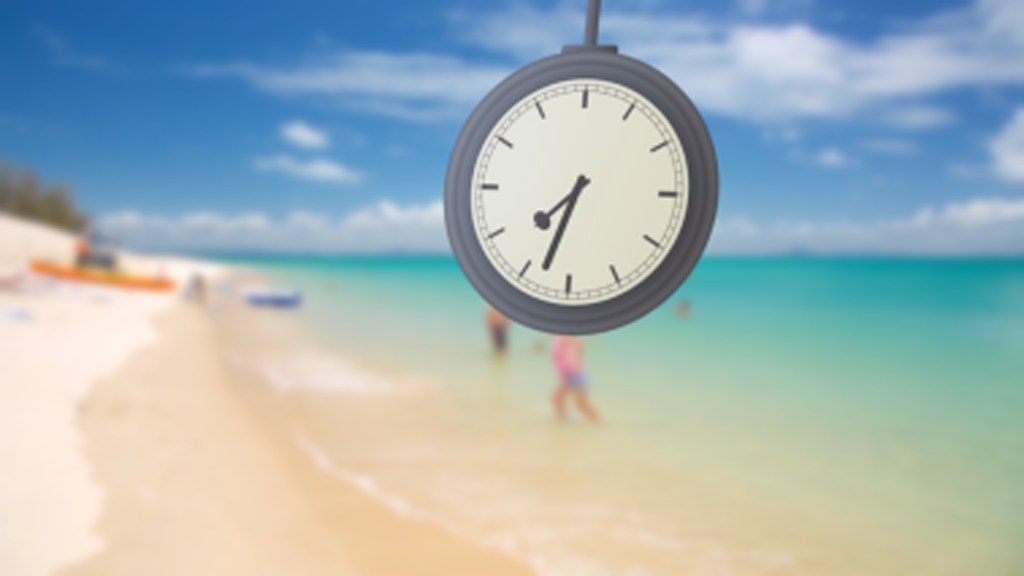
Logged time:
7h33
